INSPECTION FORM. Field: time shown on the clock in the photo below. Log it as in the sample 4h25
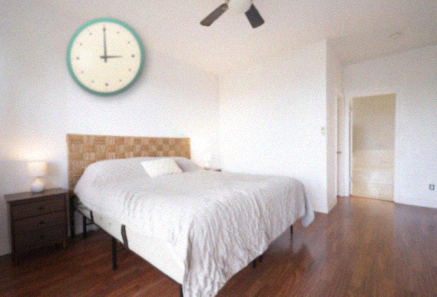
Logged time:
3h00
